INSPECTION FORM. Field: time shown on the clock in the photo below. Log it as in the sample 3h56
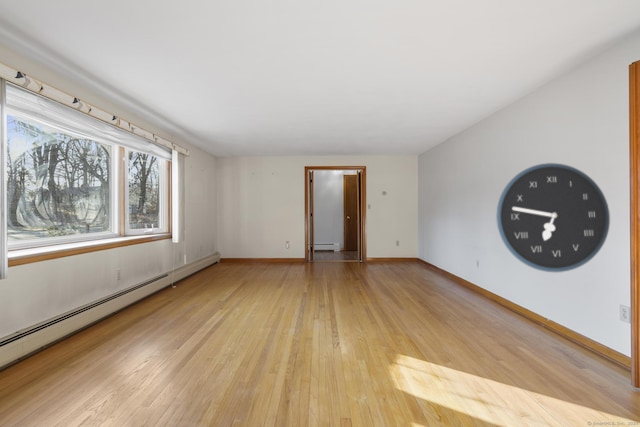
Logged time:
6h47
